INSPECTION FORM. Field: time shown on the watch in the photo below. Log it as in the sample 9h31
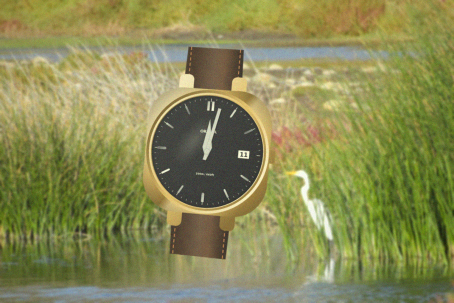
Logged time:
12h02
